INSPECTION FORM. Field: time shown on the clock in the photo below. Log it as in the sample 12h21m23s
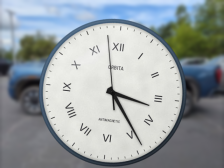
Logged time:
3h23m58s
